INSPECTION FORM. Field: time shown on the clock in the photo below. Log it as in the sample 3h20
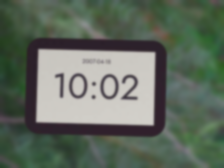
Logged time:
10h02
